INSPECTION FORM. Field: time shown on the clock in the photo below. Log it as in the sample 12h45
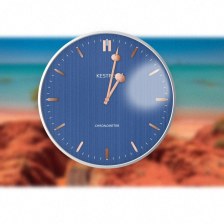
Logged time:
1h02
